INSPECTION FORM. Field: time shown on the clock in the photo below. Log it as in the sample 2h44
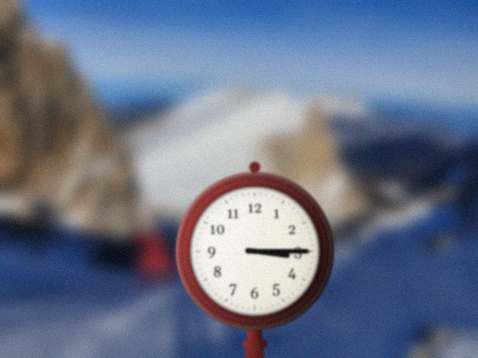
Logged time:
3h15
